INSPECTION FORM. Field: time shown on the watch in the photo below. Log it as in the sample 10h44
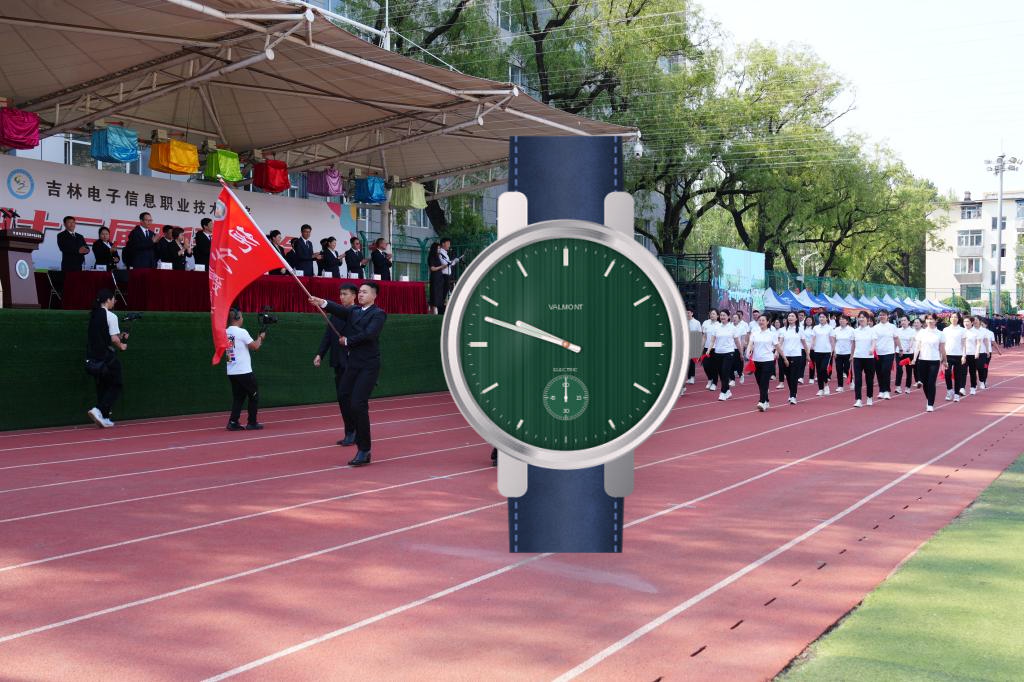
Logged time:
9h48
